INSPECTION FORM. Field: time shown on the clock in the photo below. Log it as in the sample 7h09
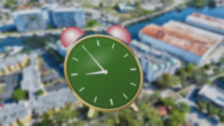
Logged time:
8h55
